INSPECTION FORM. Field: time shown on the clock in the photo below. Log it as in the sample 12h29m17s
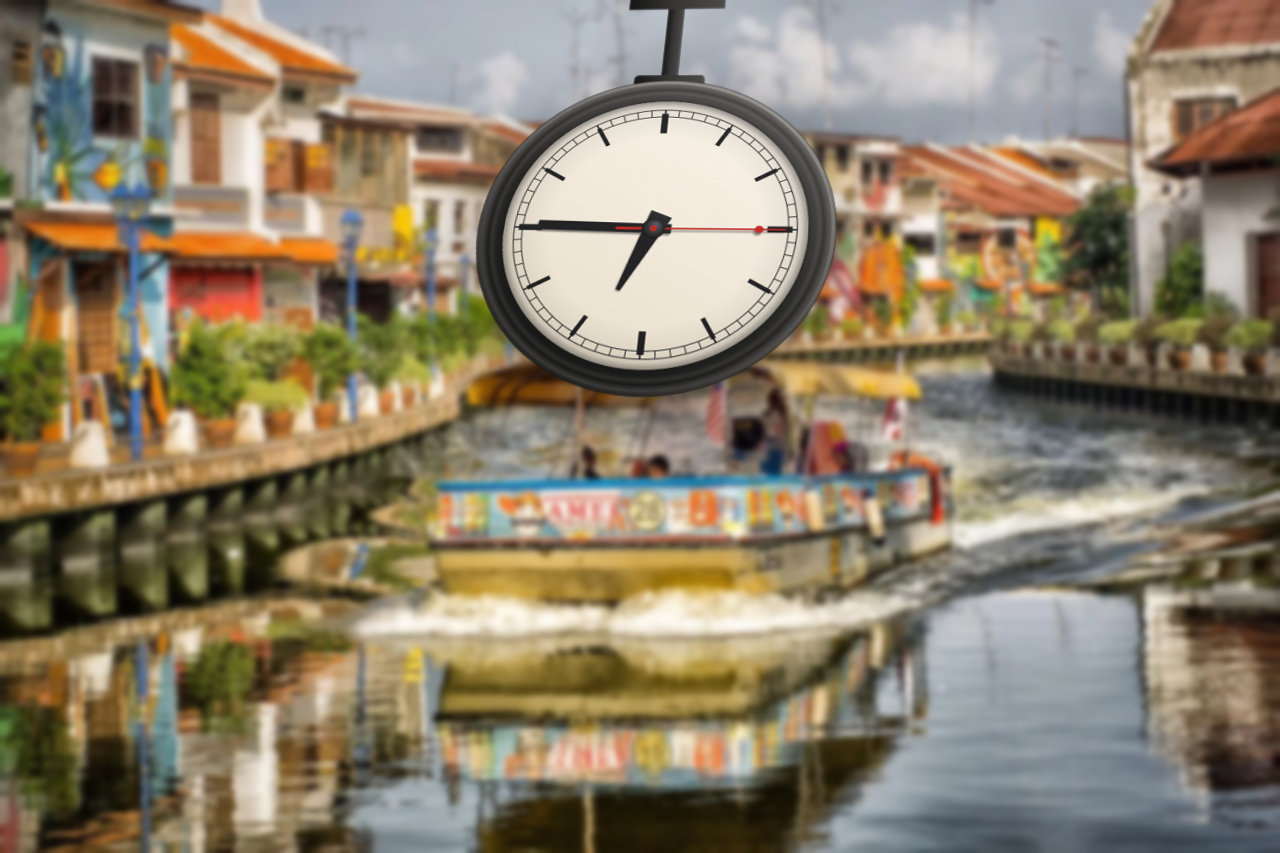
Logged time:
6h45m15s
